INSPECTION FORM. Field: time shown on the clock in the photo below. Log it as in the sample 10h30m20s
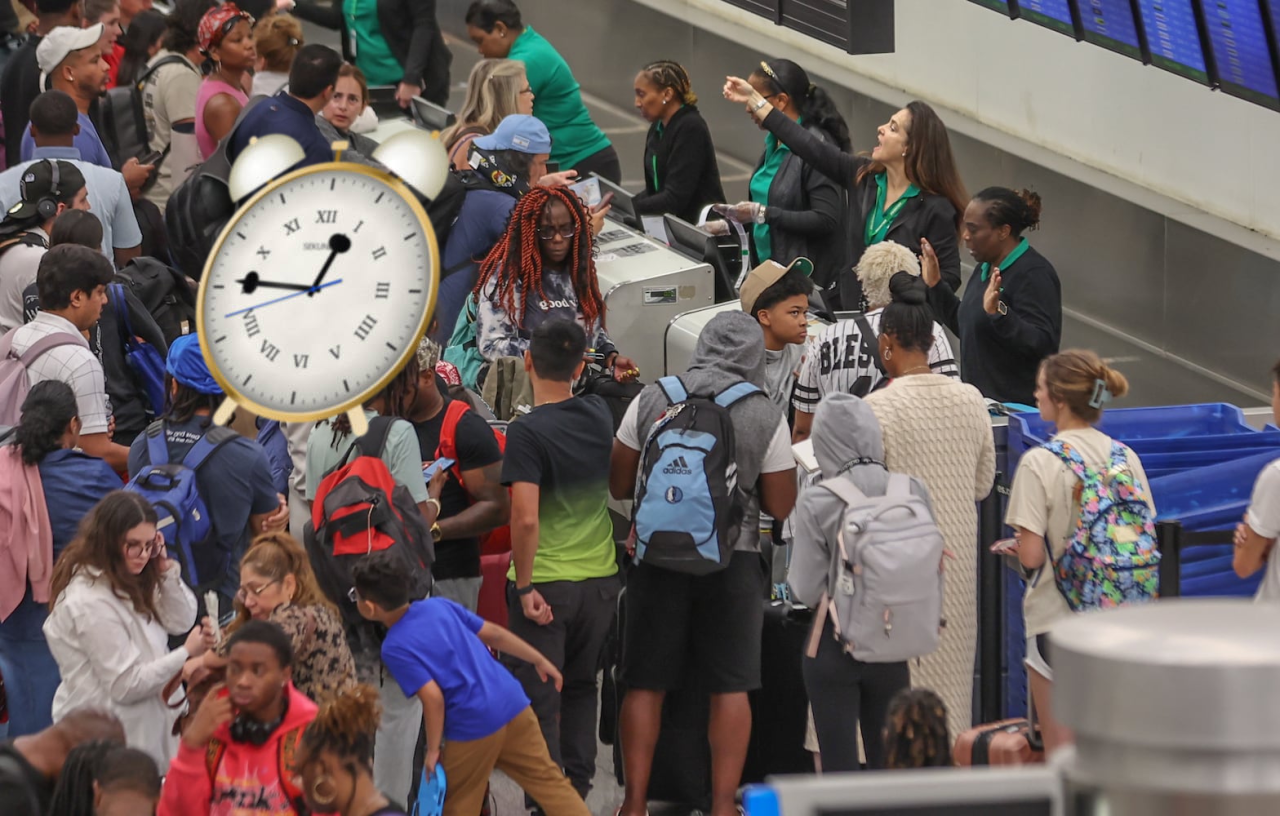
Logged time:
12h45m42s
